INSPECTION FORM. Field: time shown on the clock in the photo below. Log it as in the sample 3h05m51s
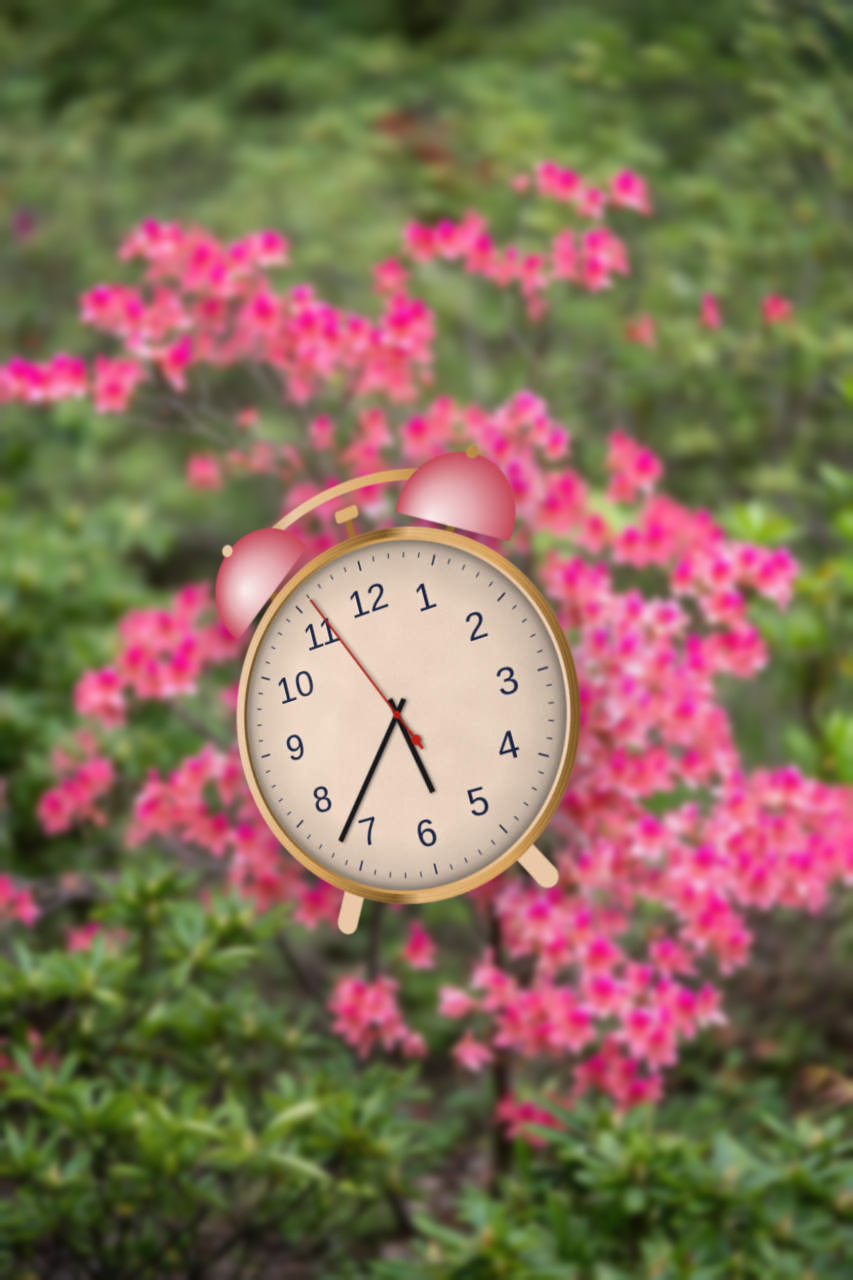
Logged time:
5h36m56s
